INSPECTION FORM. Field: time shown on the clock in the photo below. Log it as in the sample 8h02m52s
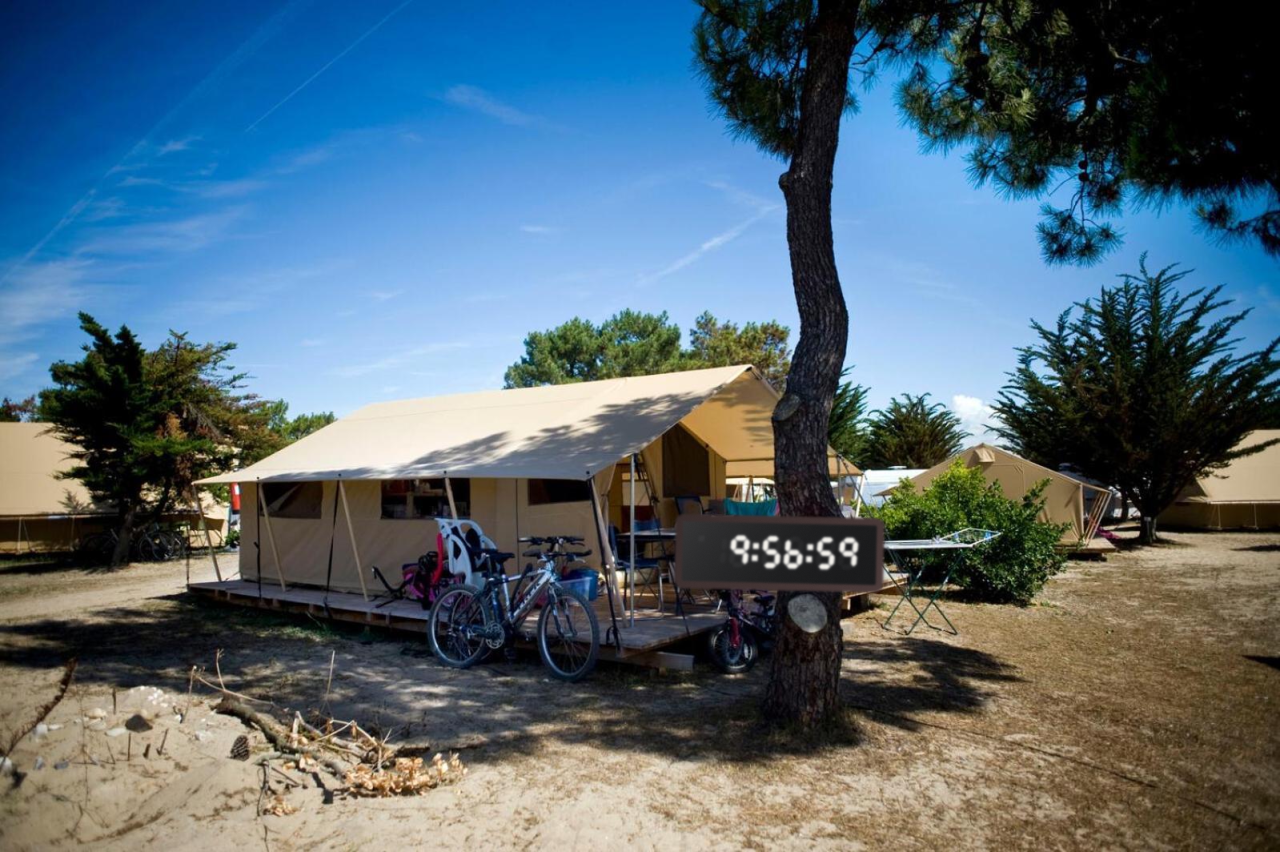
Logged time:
9h56m59s
